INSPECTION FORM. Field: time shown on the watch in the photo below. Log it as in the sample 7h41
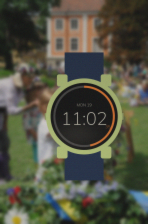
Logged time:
11h02
